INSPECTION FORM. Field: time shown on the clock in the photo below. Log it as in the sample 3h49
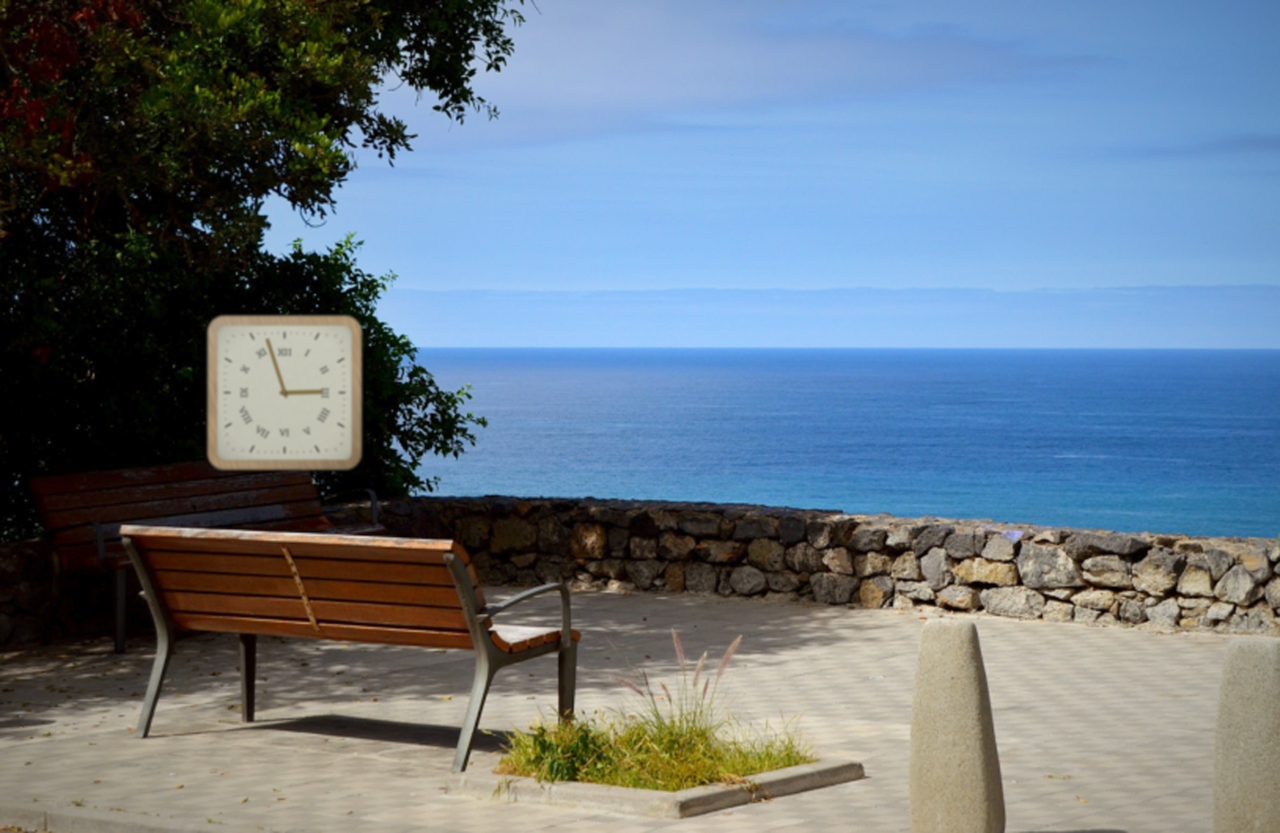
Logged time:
2h57
